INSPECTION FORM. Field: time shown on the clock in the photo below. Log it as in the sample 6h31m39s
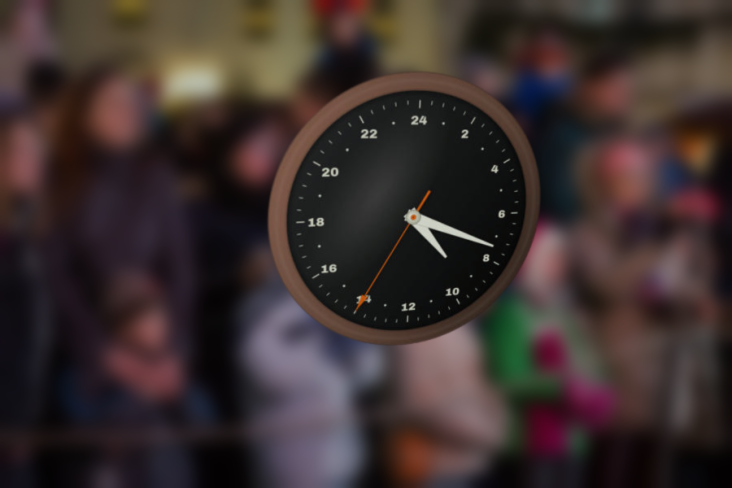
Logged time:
9h18m35s
